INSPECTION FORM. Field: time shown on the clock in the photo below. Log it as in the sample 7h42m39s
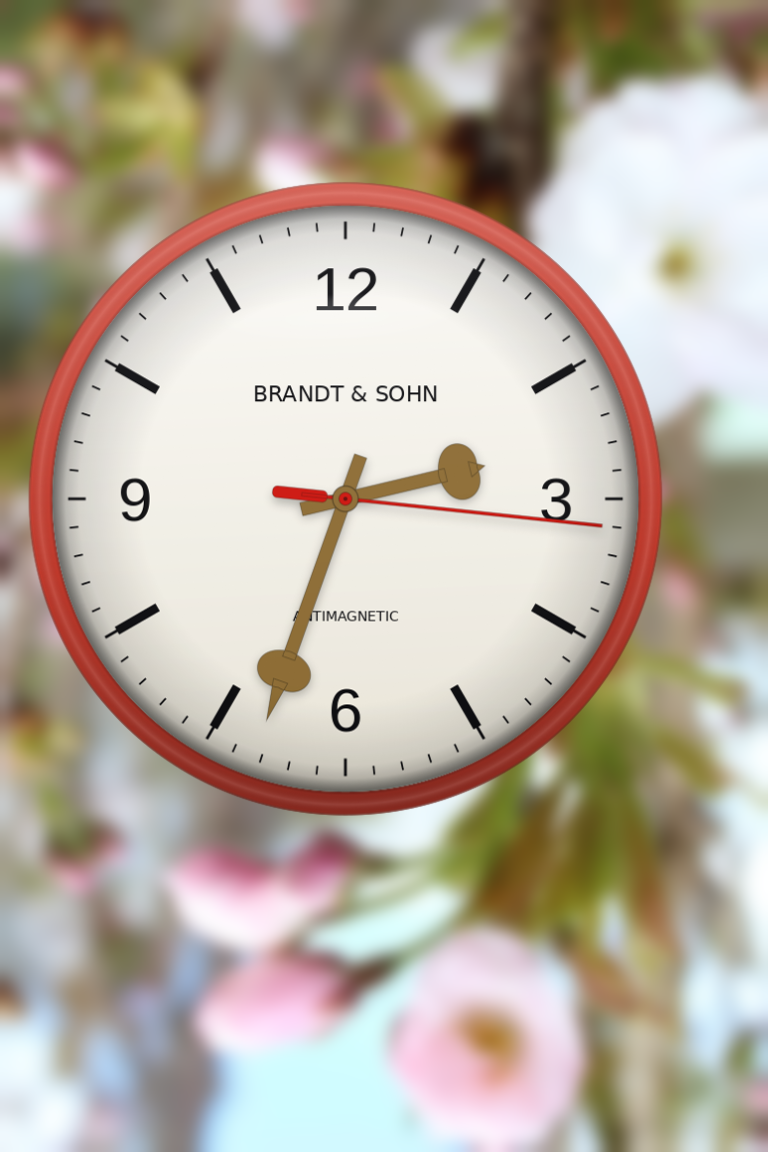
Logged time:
2h33m16s
